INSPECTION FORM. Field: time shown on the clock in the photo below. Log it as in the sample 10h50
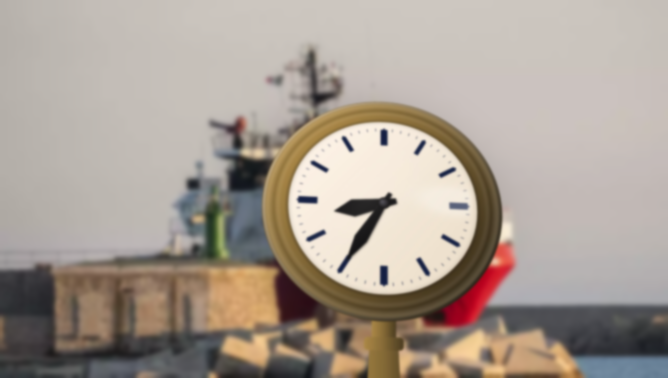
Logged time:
8h35
